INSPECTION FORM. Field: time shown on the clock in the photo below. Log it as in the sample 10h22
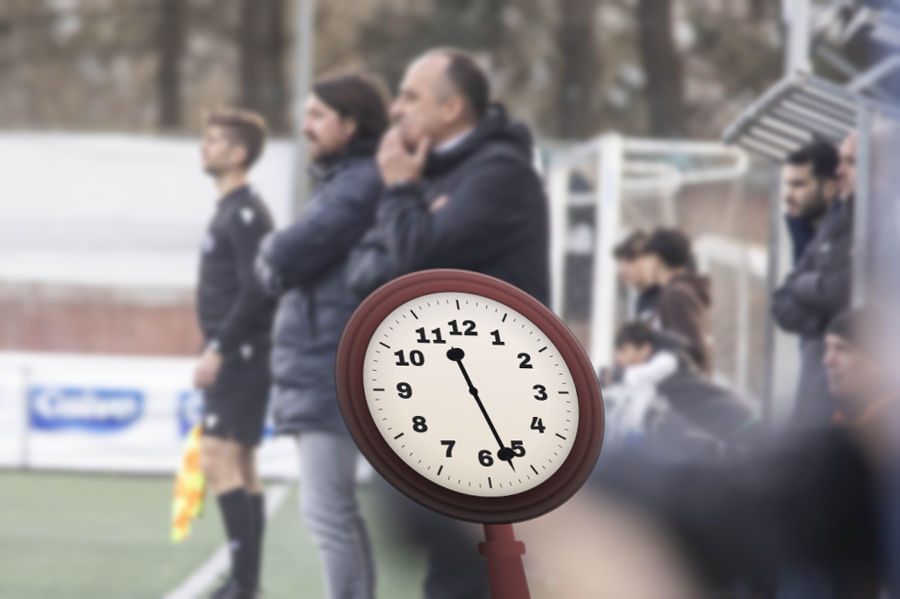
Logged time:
11h27
